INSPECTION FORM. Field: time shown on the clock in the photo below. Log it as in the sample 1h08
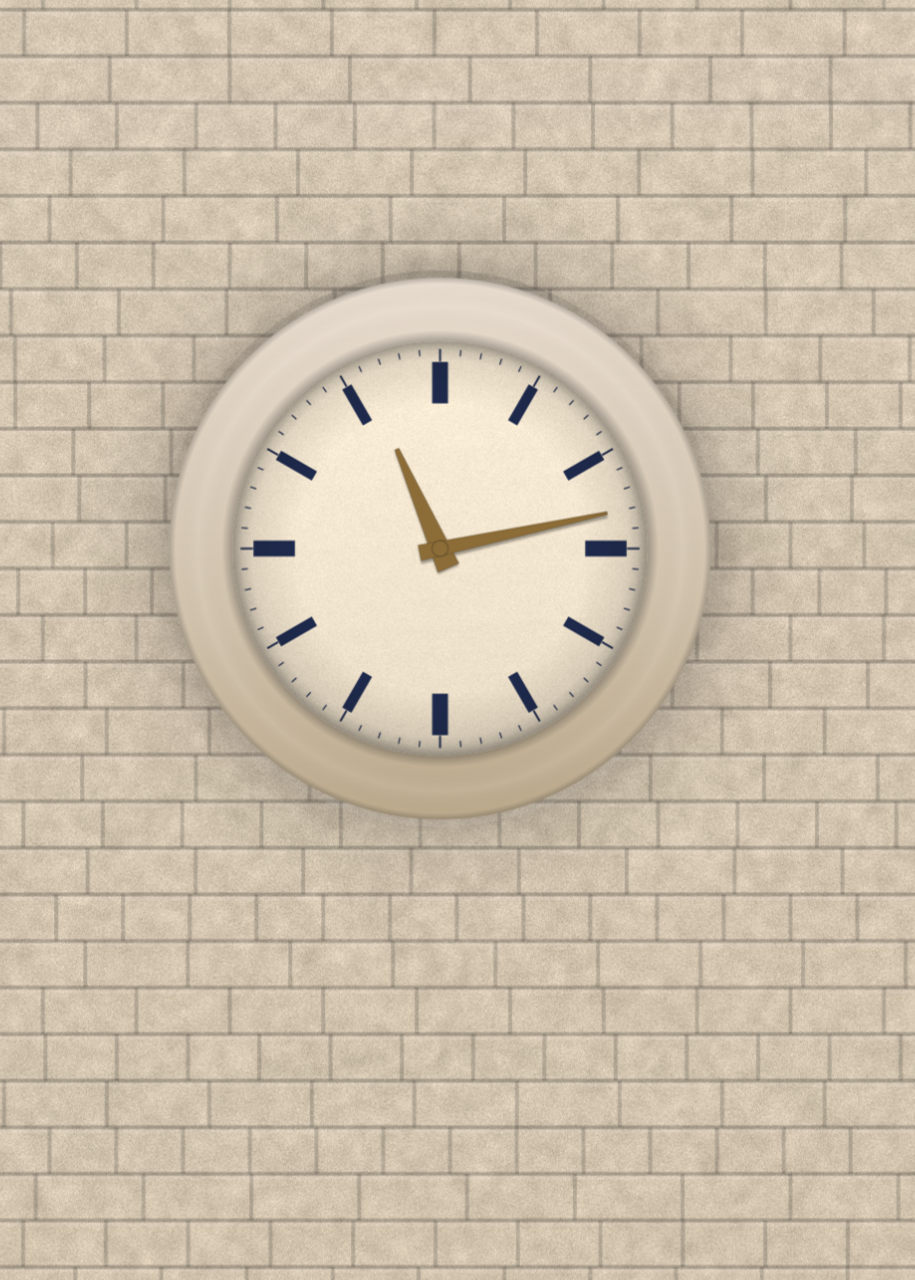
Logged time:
11h13
